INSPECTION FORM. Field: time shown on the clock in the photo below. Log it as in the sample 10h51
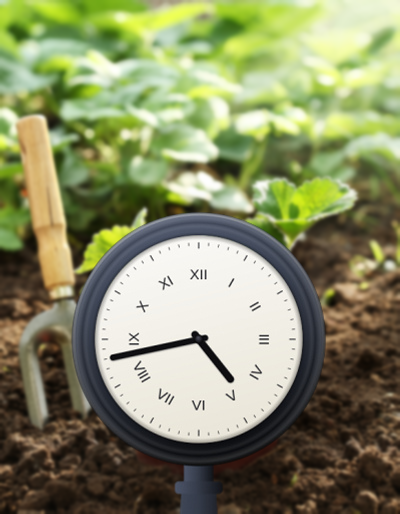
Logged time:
4h43
